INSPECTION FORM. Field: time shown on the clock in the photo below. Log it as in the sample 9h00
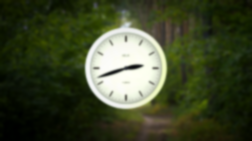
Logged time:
2h42
